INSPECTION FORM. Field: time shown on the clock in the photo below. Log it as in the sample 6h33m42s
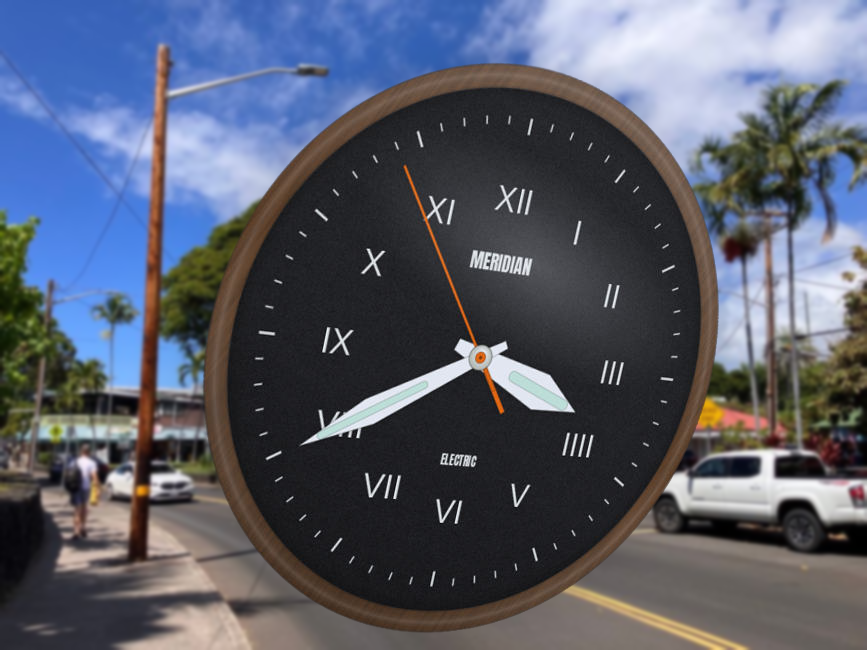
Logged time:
3h39m54s
